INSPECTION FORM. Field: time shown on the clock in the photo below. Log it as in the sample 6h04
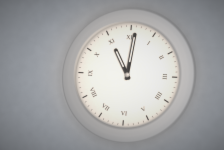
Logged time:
11h01
